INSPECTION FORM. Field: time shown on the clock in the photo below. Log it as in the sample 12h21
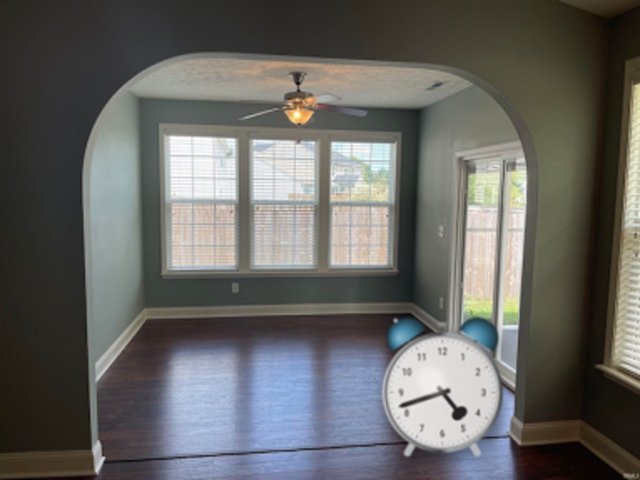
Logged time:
4h42
